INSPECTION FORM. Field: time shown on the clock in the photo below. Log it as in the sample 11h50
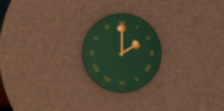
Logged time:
2h00
